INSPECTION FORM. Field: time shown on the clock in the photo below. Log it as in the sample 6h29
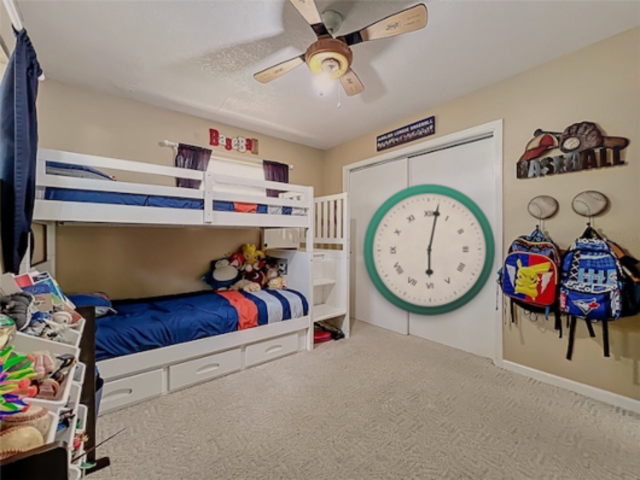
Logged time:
6h02
